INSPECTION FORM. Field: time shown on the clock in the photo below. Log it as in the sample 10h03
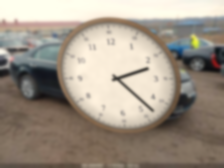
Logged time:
2h23
